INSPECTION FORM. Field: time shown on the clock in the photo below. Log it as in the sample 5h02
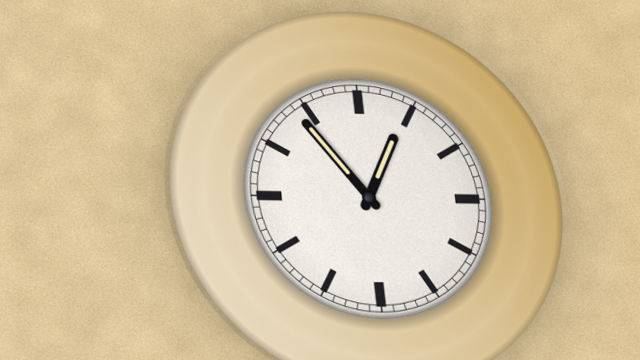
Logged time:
12h54
